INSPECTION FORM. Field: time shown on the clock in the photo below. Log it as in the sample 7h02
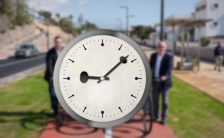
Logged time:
9h08
